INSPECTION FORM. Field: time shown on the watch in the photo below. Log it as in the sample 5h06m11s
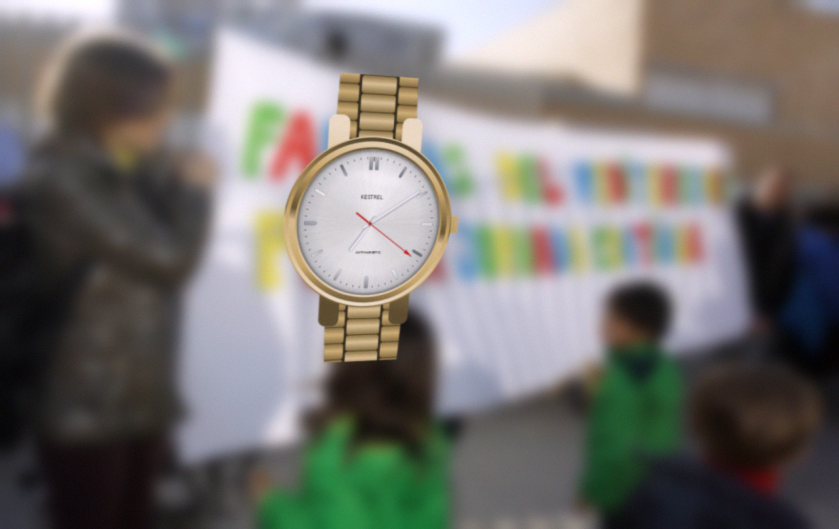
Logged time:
7h09m21s
